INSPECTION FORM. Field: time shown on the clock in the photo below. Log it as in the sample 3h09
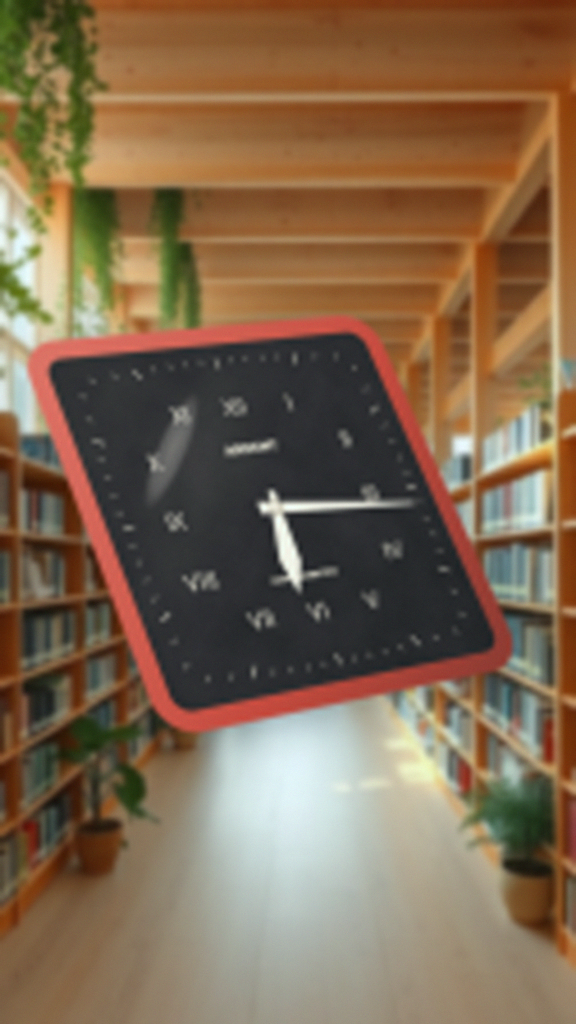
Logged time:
6h16
